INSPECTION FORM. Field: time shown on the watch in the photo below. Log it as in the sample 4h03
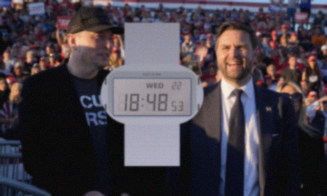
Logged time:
18h48
